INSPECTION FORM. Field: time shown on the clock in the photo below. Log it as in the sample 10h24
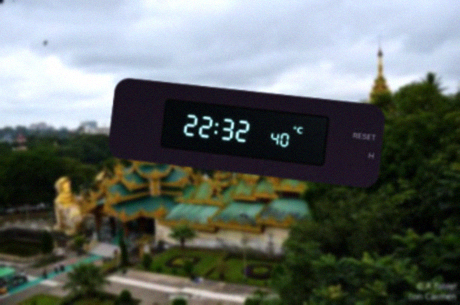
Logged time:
22h32
